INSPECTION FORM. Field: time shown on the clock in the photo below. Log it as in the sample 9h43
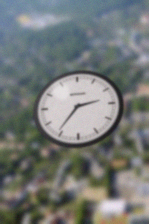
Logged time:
2h36
